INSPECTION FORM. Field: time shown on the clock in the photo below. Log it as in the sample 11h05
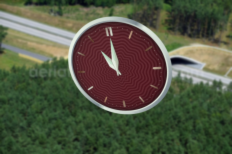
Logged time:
11h00
